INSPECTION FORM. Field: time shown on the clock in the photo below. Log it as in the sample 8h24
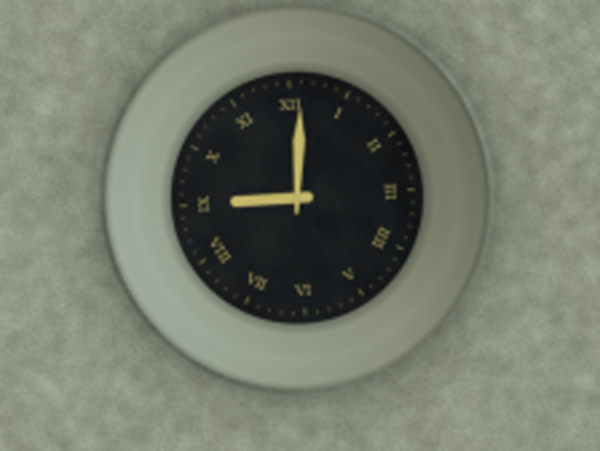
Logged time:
9h01
